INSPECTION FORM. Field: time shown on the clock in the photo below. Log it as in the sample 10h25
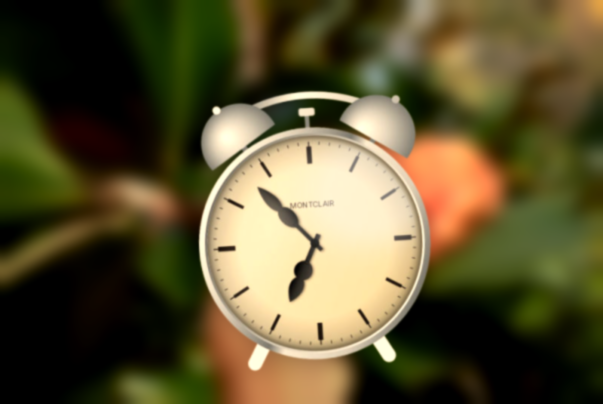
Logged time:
6h53
